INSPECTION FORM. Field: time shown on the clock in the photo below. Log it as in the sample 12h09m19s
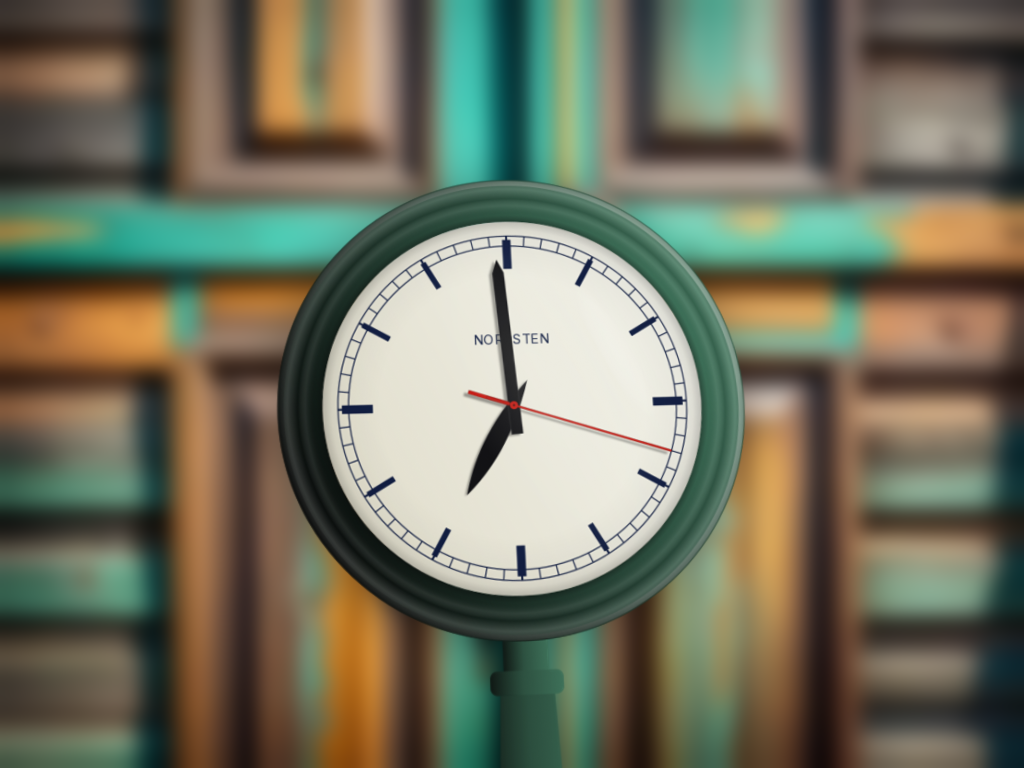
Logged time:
6h59m18s
